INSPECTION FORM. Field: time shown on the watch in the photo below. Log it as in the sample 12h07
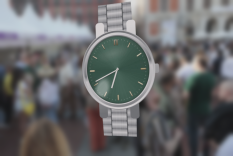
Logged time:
6h41
